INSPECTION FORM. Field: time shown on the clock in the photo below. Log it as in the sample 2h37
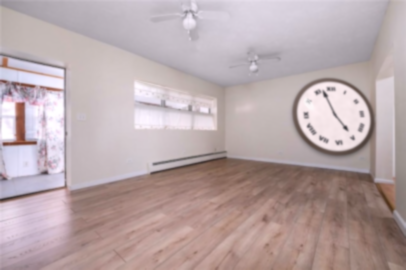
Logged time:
4h57
